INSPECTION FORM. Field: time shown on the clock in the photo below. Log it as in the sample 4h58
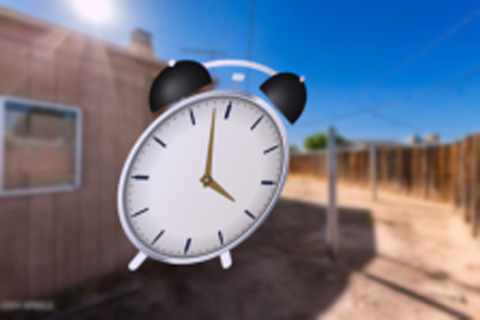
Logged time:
3h58
